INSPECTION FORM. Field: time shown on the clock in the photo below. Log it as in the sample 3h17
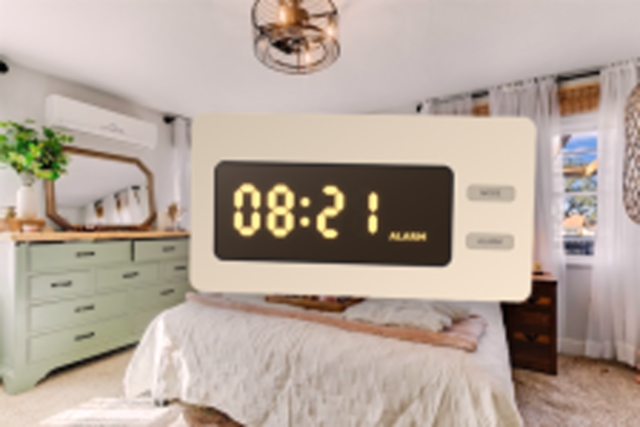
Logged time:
8h21
